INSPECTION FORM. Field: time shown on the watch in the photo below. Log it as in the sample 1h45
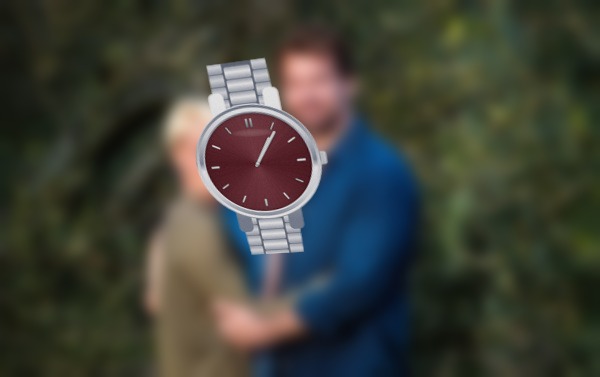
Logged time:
1h06
